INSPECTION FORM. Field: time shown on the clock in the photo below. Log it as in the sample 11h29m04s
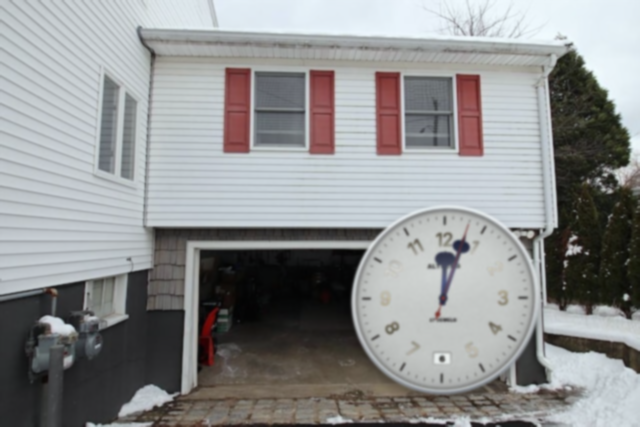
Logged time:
12h03m03s
